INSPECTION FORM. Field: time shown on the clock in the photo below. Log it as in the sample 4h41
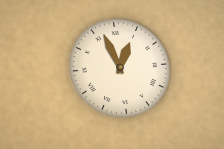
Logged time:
12h57
